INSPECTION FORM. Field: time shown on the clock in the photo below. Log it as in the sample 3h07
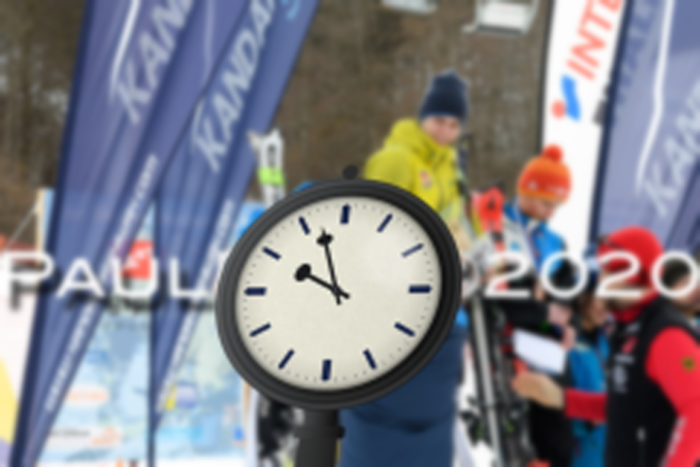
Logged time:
9h57
